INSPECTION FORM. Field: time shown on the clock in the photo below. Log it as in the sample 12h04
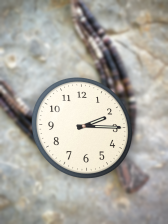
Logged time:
2h15
